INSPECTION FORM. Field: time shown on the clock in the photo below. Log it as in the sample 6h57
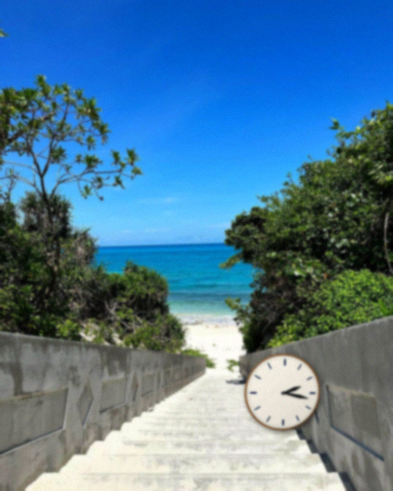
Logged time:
2h17
